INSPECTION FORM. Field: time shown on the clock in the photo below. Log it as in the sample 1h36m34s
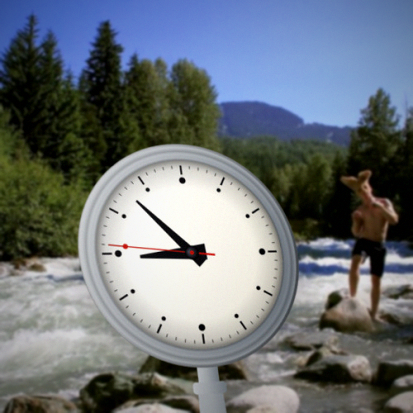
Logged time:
8h52m46s
